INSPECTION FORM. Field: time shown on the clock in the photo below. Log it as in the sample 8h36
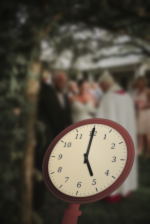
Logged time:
5h00
